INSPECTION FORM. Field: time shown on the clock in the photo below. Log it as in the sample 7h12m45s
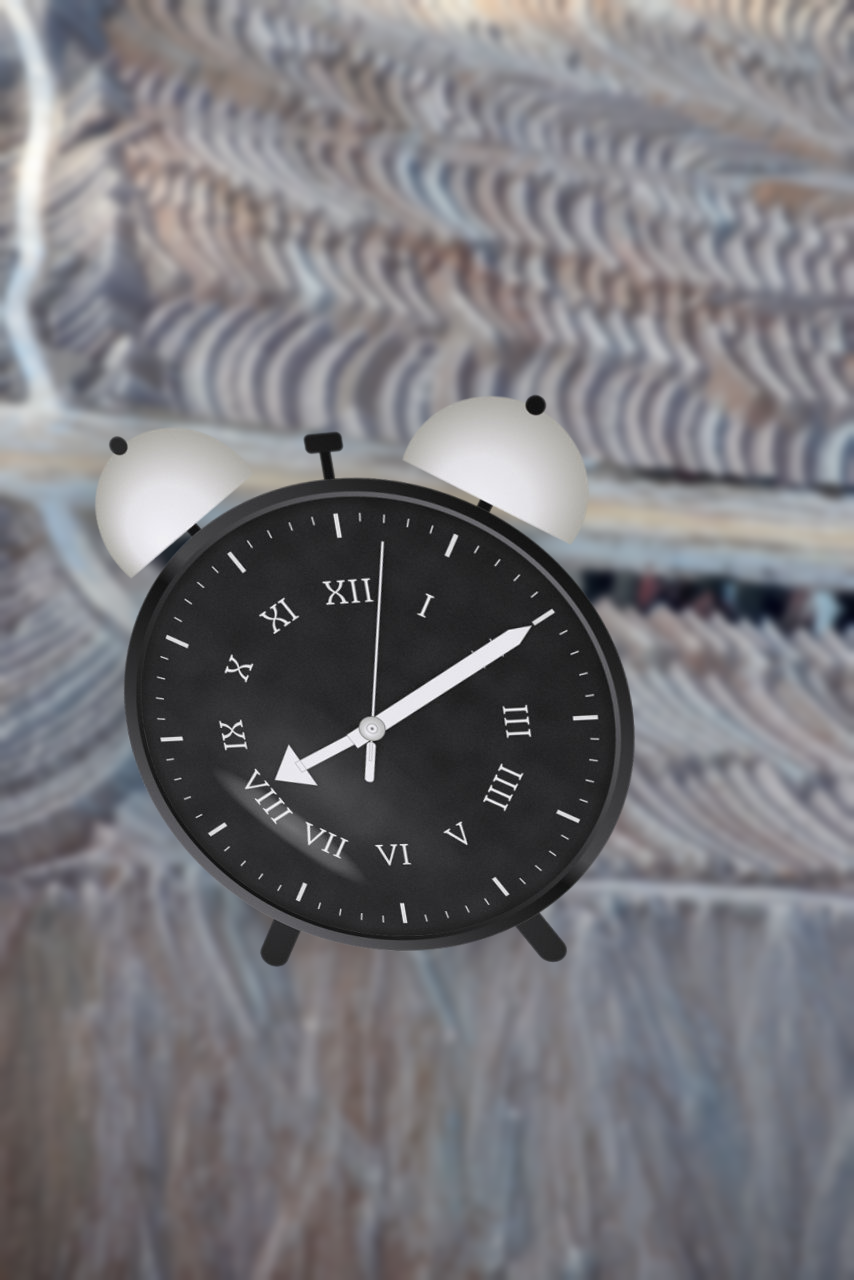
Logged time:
8h10m02s
